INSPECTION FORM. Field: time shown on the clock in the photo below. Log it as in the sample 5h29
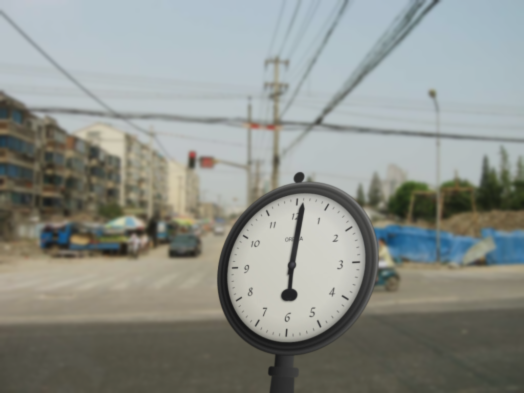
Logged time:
6h01
